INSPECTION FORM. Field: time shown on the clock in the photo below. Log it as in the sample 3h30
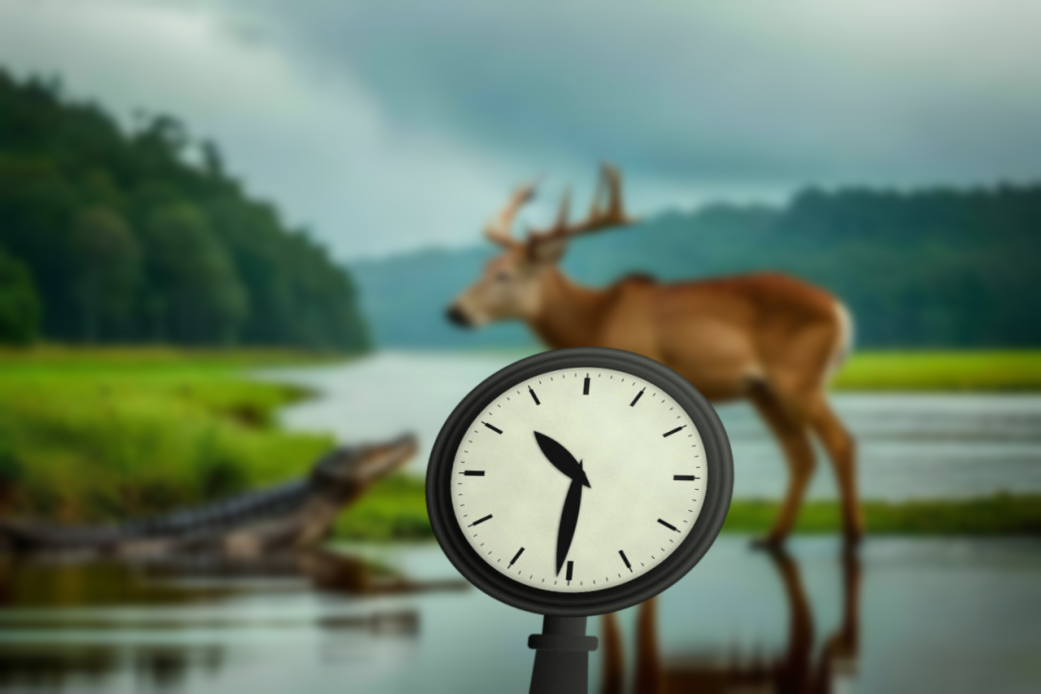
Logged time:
10h31
